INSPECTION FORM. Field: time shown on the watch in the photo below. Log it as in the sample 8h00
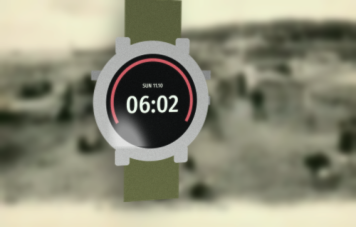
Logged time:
6h02
